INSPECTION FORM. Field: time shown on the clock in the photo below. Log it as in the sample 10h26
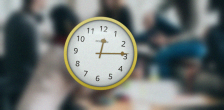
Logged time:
12h14
